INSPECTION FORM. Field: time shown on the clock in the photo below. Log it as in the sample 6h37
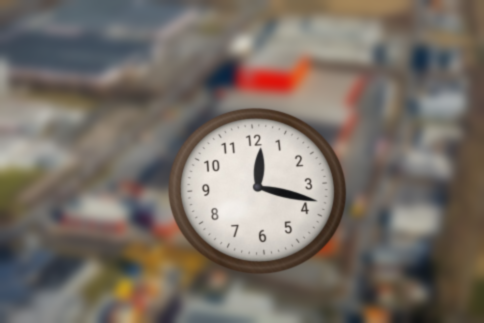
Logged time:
12h18
